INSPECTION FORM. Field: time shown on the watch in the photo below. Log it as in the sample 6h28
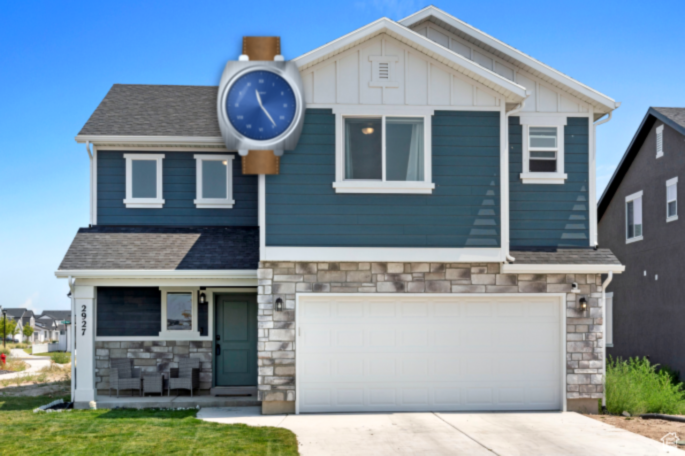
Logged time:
11h24
